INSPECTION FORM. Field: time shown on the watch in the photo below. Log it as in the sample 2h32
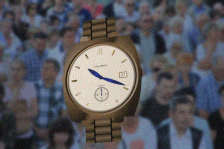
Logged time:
10h19
